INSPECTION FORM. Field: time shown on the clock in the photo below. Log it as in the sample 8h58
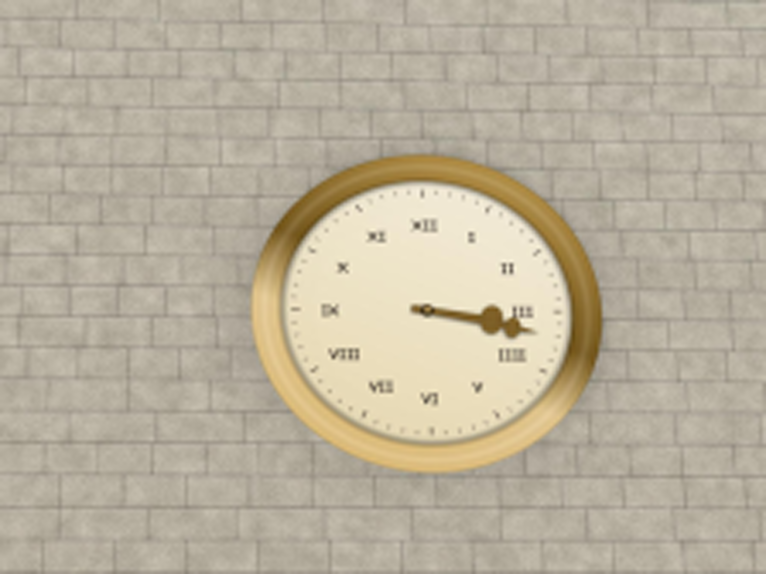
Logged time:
3h17
